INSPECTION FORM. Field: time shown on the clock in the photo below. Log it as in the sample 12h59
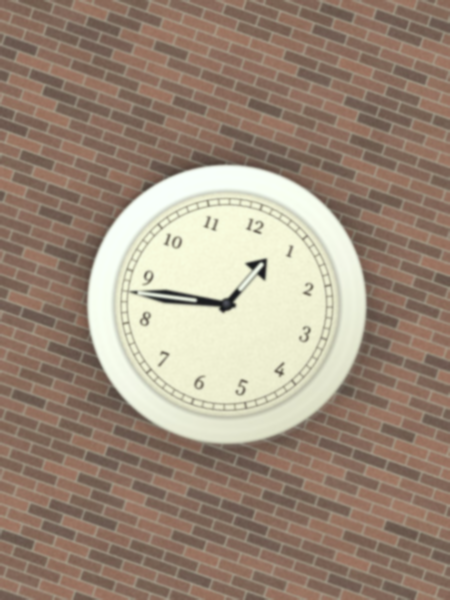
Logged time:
12h43
